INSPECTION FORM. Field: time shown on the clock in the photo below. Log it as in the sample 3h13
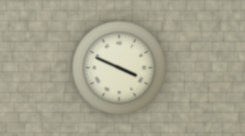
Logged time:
3h49
